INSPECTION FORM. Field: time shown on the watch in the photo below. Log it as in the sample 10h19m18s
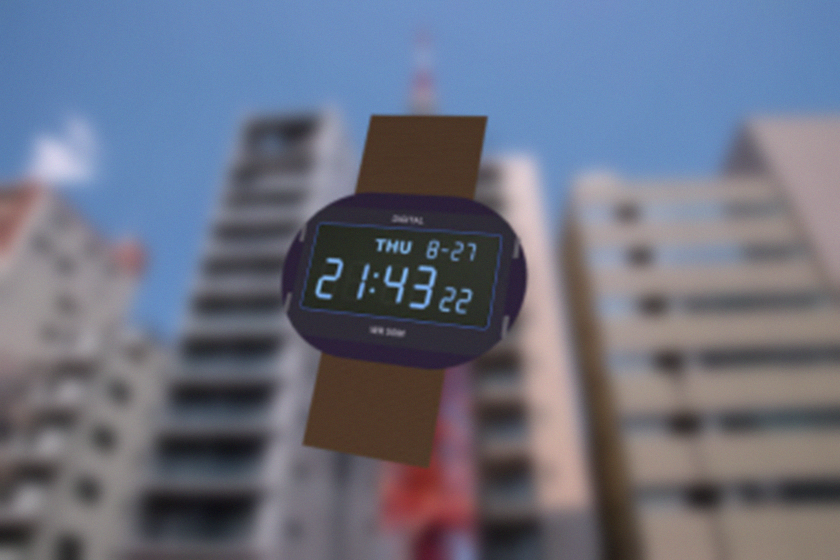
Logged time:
21h43m22s
